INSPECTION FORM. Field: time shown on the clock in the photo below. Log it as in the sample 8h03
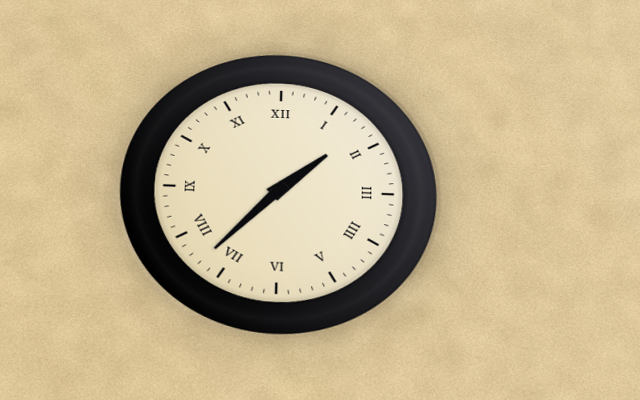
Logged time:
1h37
